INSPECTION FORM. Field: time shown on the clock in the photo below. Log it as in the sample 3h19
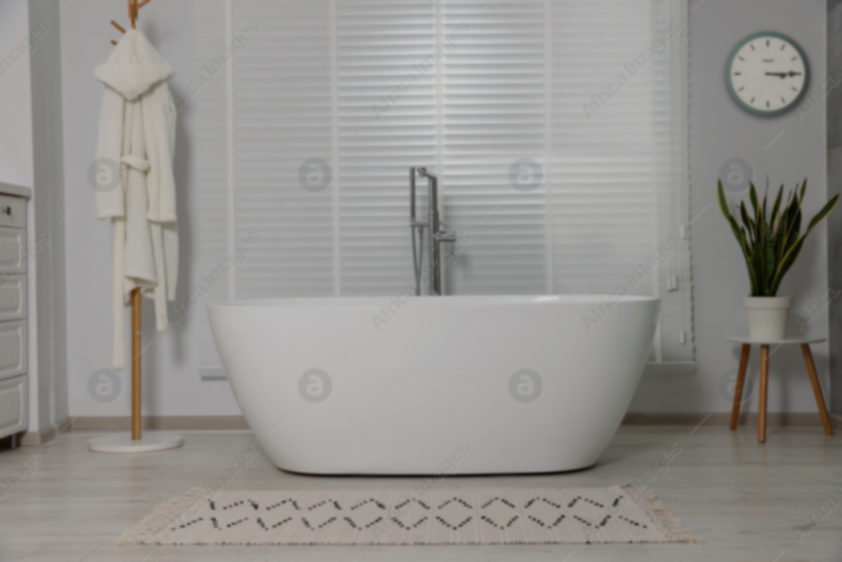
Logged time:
3h15
